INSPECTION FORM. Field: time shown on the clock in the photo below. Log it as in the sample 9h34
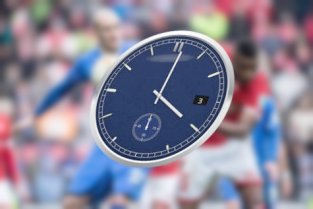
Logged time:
4h01
